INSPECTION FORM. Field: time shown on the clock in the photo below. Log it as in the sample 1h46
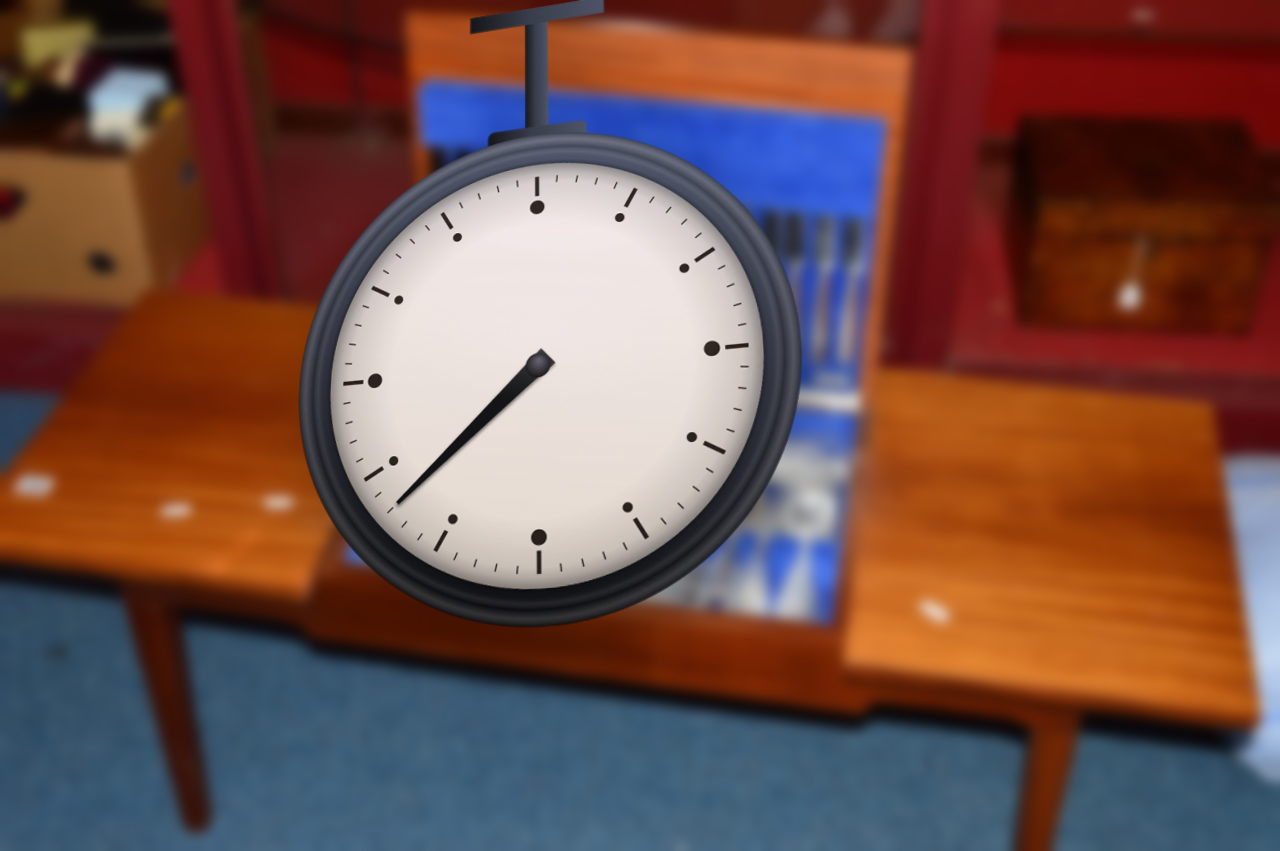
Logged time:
7h38
